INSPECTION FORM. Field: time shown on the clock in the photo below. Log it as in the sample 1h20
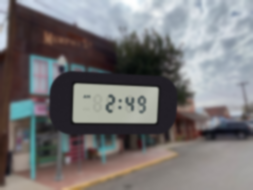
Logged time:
2h49
